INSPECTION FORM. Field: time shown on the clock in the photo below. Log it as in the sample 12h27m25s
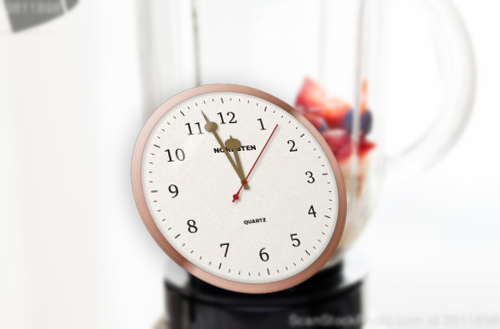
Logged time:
11h57m07s
